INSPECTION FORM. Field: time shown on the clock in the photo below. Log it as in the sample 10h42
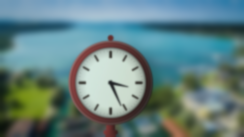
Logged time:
3h26
